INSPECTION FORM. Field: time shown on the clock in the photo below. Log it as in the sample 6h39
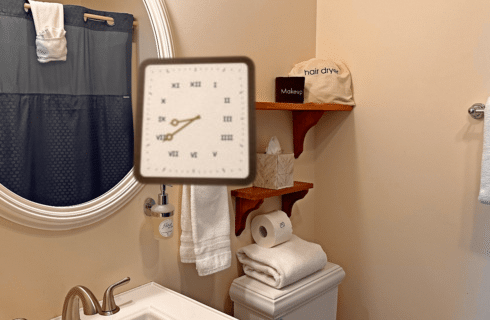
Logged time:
8h39
